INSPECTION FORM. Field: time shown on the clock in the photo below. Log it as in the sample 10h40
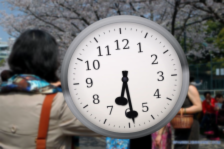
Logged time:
6h29
